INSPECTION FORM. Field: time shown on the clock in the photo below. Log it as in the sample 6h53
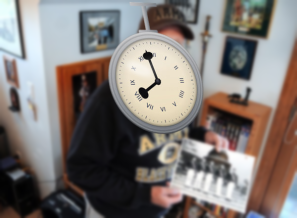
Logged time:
7h58
